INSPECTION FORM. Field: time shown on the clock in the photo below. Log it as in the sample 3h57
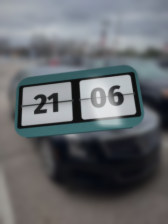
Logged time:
21h06
